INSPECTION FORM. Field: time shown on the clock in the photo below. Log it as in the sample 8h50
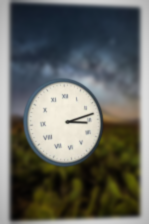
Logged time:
3h13
